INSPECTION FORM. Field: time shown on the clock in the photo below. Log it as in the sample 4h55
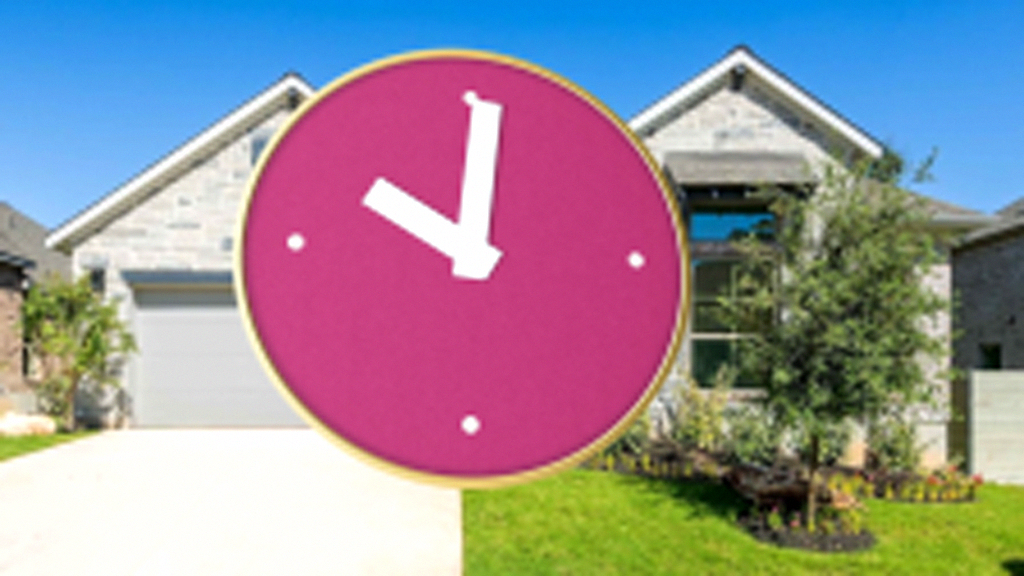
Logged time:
10h01
